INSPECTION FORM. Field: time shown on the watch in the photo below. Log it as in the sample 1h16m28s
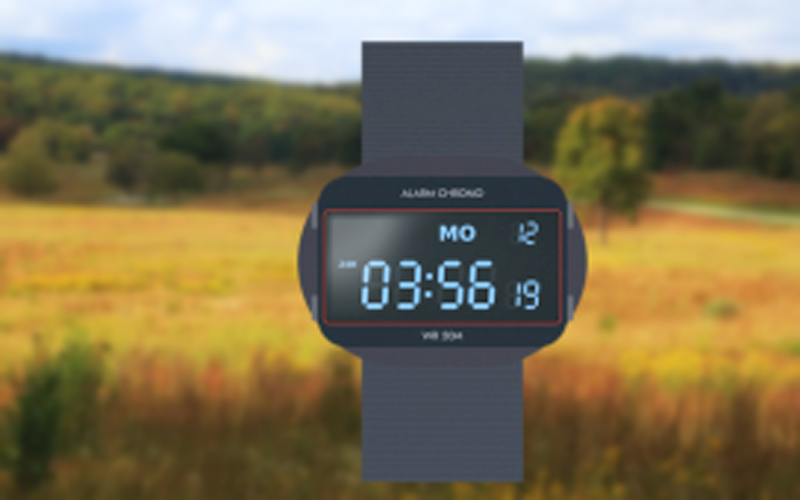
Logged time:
3h56m19s
